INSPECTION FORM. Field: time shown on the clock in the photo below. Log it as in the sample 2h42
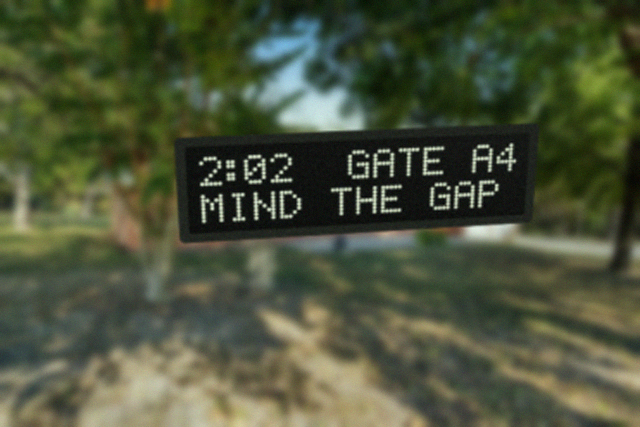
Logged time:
2h02
